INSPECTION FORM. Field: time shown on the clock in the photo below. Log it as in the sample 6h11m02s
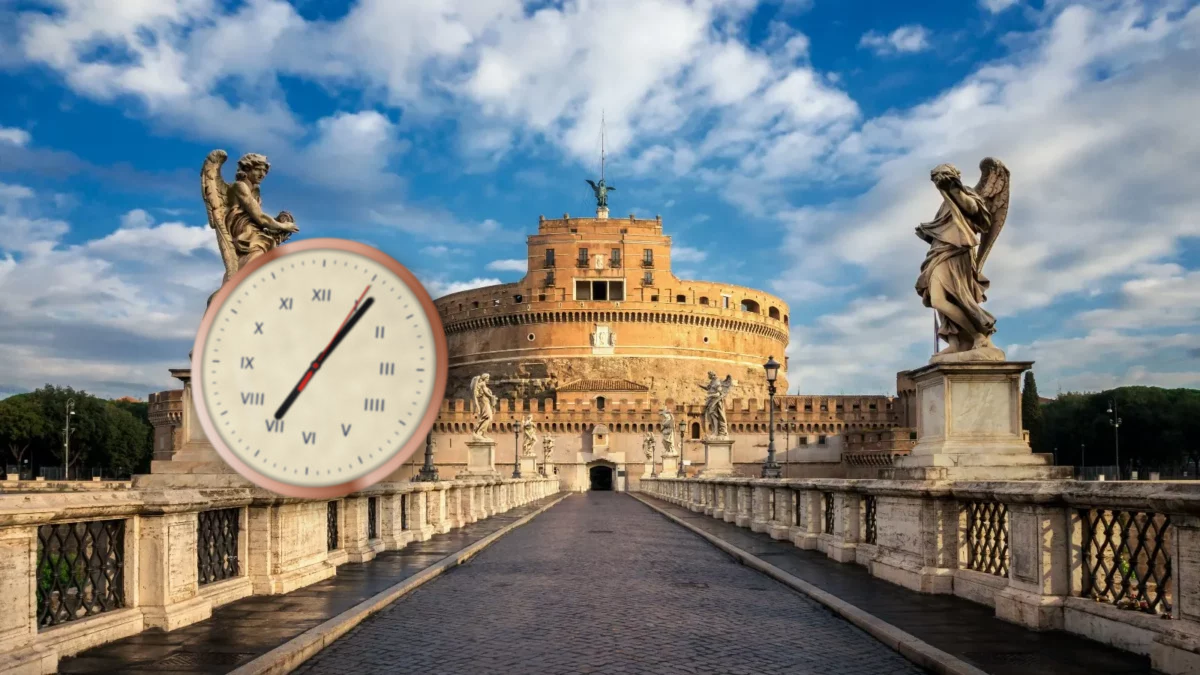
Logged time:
7h06m05s
